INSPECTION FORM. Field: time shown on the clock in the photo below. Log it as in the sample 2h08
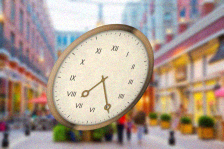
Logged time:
7h25
